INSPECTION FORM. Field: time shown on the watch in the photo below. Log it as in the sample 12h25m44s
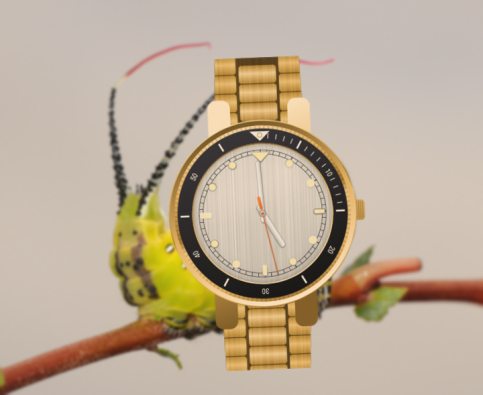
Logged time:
4h59m28s
